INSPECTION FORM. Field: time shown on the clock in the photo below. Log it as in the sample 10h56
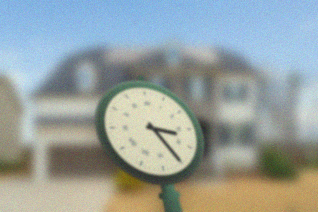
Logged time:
3h25
